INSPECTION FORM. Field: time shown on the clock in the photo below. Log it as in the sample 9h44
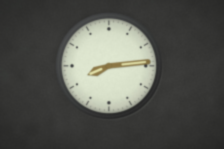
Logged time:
8h14
